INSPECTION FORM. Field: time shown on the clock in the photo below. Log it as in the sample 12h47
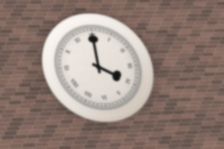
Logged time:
4h00
